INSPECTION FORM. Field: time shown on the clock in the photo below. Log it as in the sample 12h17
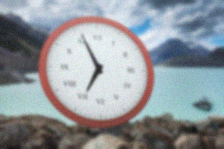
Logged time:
6h56
